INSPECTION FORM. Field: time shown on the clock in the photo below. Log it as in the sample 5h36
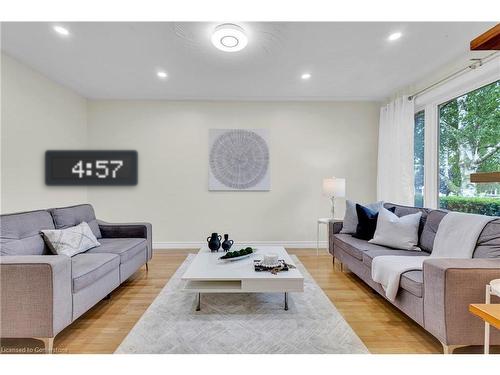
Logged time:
4h57
